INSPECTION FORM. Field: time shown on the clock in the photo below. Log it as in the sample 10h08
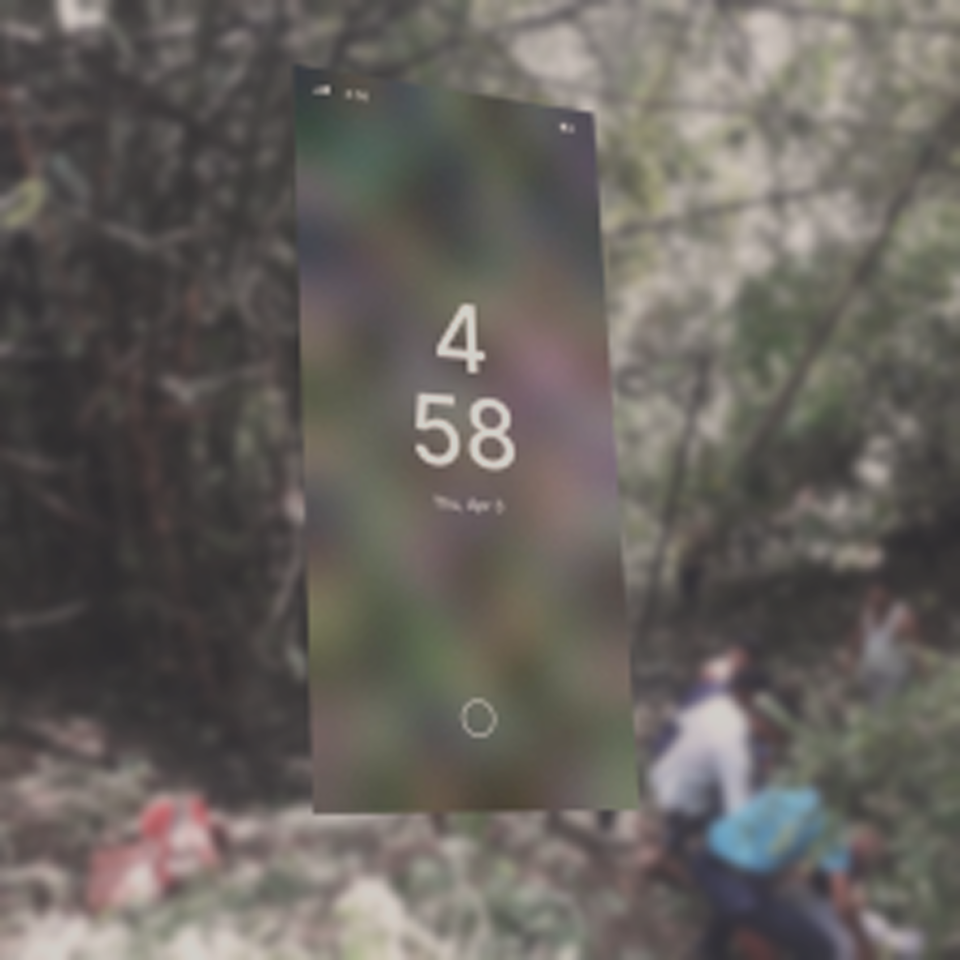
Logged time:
4h58
